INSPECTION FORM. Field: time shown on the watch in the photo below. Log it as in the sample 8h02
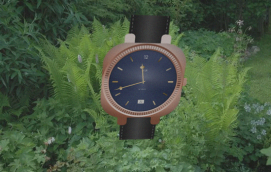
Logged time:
11h42
